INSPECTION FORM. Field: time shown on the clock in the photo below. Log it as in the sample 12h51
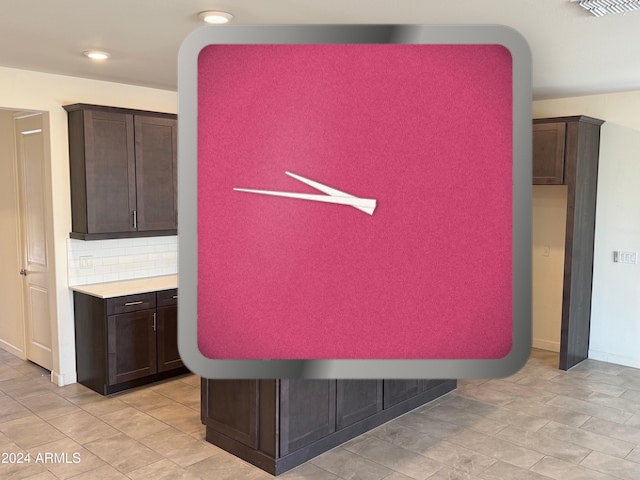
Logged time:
9h46
